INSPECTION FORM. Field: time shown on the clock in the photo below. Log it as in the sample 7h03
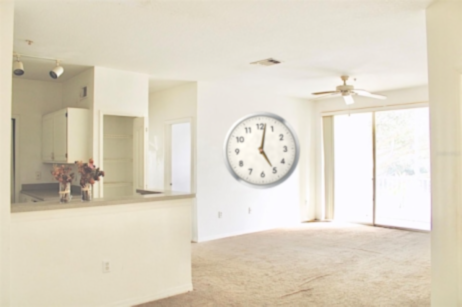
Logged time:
5h02
